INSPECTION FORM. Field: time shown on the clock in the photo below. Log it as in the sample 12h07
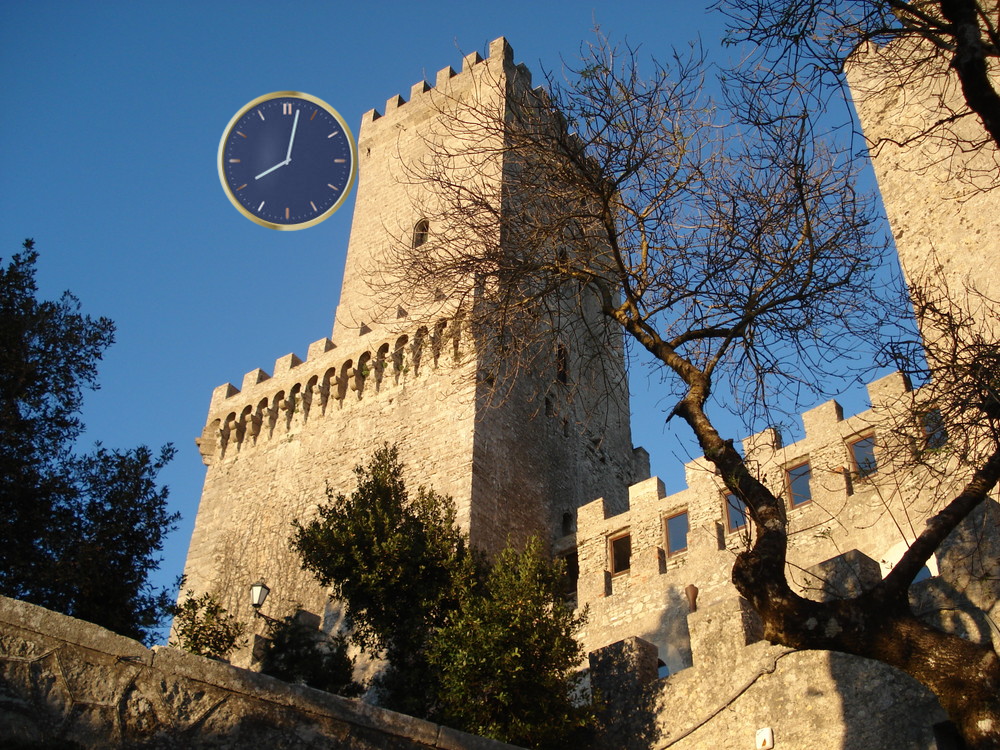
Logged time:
8h02
